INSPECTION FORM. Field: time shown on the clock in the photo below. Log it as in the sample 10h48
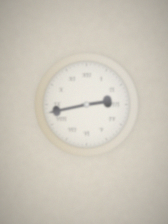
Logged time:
2h43
